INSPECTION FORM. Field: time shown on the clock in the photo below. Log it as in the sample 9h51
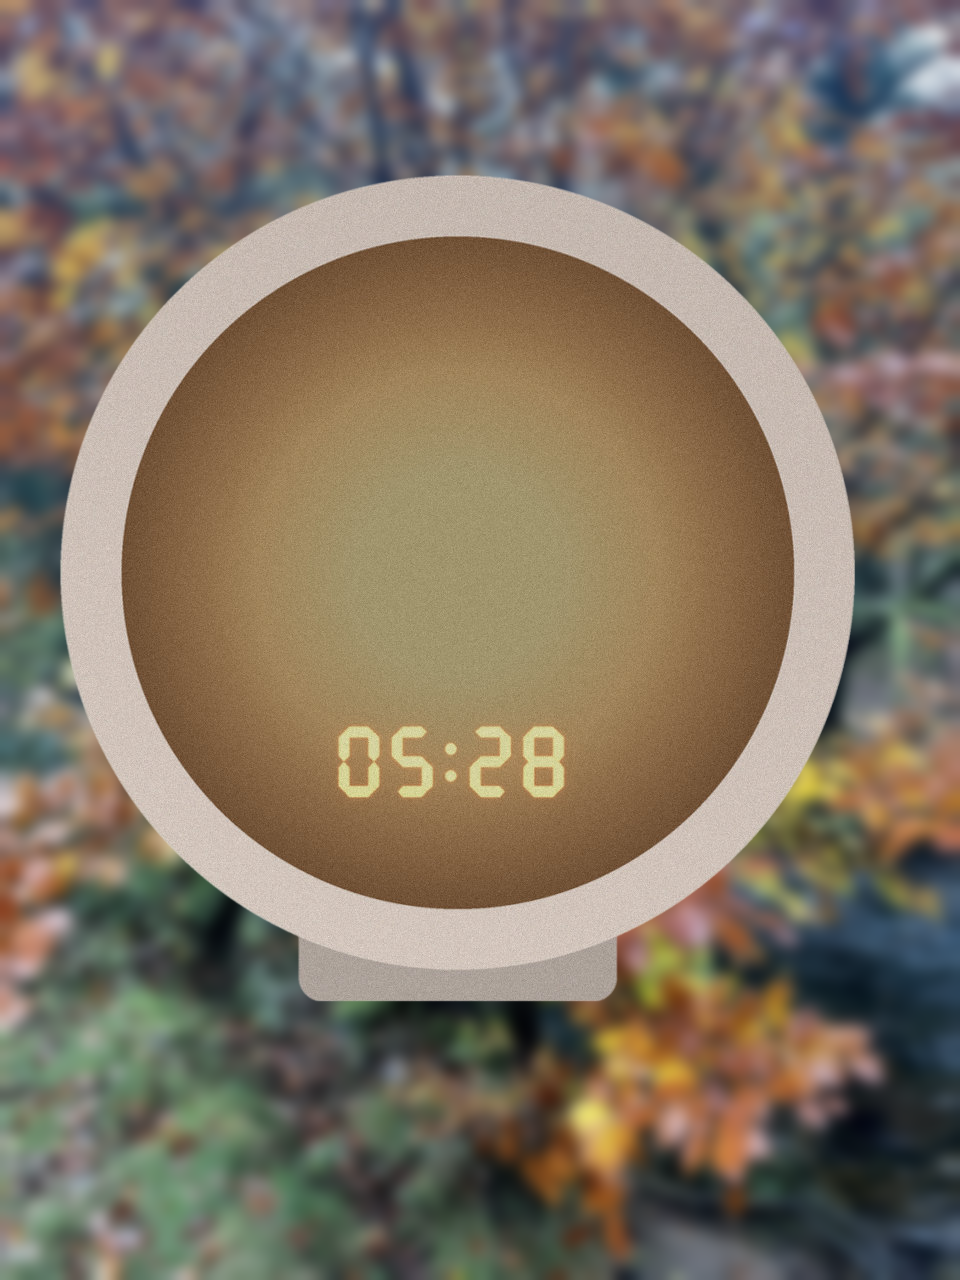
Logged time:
5h28
